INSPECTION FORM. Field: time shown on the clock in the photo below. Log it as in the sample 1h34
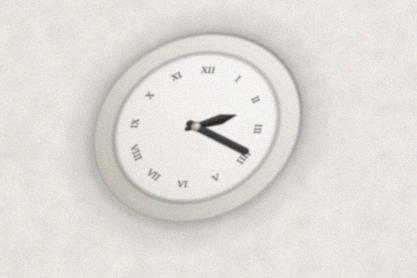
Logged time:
2h19
